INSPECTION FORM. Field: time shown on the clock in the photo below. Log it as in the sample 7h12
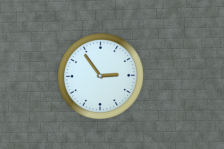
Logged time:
2h54
